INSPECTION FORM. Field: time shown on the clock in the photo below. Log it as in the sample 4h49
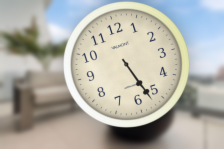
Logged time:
5h27
